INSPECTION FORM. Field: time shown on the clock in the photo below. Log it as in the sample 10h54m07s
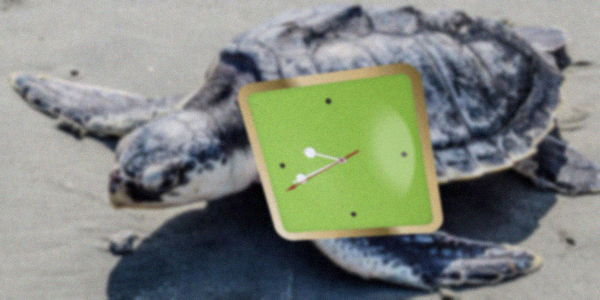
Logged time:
9h41m41s
